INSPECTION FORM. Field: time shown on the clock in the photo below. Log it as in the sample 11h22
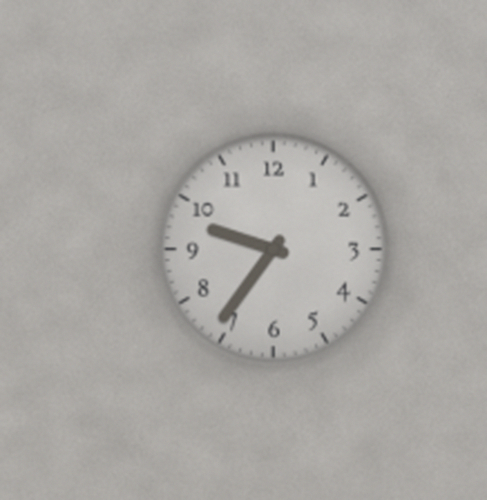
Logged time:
9h36
